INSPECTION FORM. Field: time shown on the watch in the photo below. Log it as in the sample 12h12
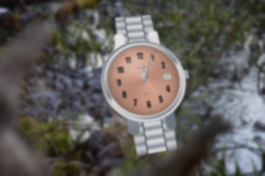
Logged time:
12h04
